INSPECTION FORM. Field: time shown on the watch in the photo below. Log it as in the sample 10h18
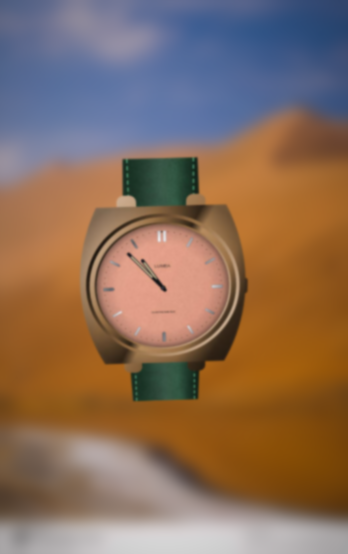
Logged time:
10h53
